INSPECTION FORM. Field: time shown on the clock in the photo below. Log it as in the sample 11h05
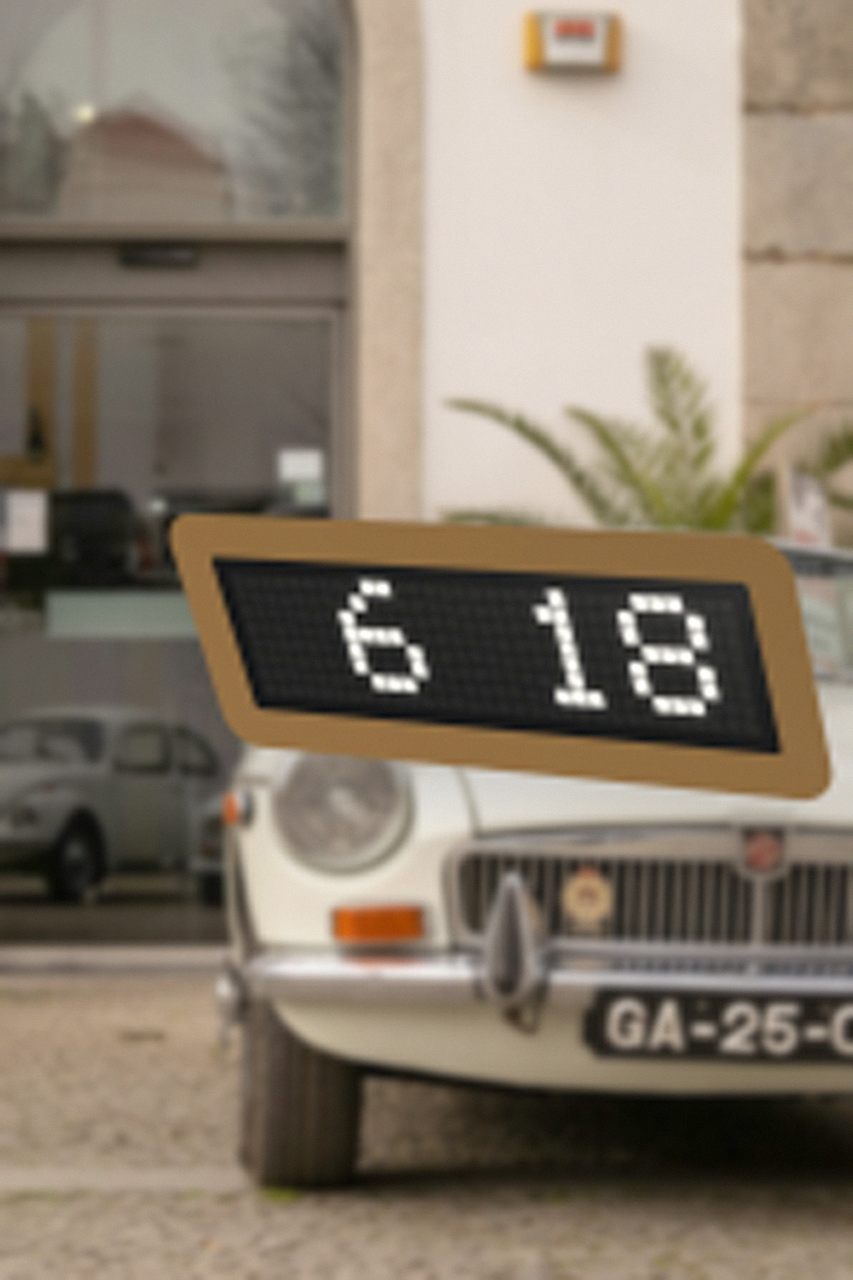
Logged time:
6h18
